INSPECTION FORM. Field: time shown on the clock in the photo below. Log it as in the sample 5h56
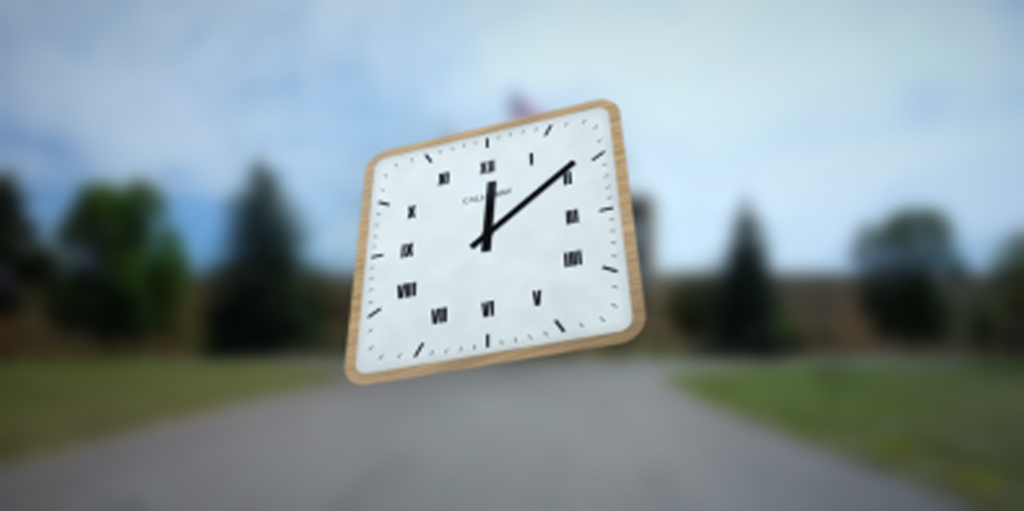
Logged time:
12h09
